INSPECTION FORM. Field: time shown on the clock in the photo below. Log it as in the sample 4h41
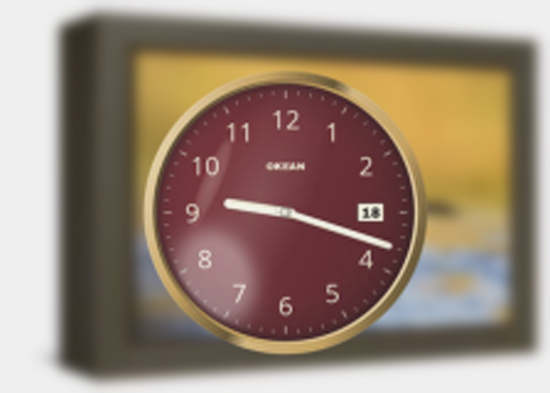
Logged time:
9h18
